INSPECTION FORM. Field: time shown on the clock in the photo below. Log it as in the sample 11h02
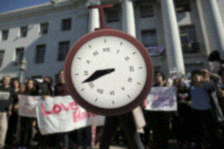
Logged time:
8h42
